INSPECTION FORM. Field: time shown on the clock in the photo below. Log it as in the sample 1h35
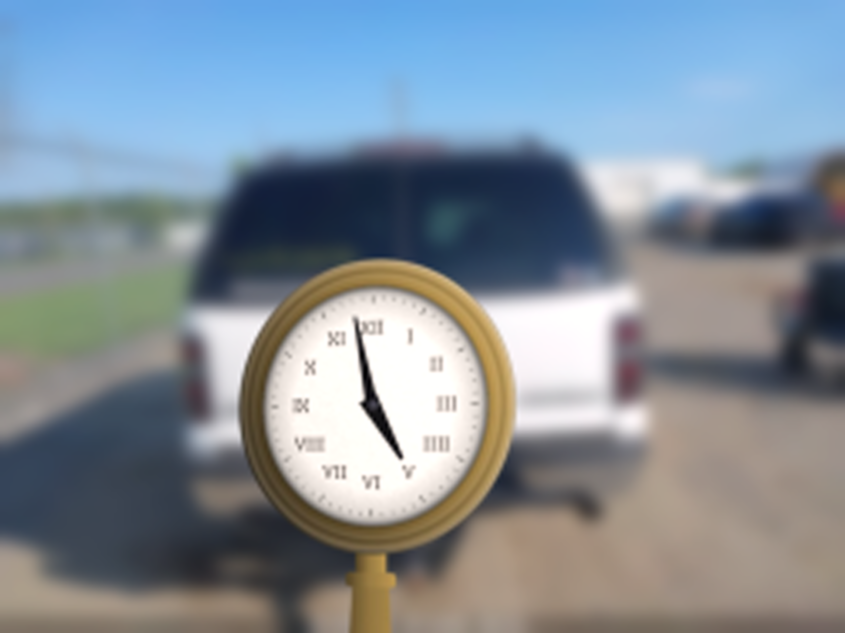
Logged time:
4h58
